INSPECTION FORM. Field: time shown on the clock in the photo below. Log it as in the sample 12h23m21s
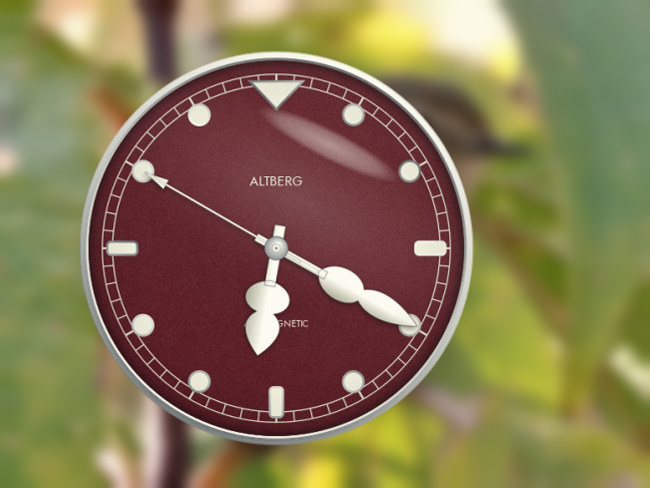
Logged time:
6h19m50s
